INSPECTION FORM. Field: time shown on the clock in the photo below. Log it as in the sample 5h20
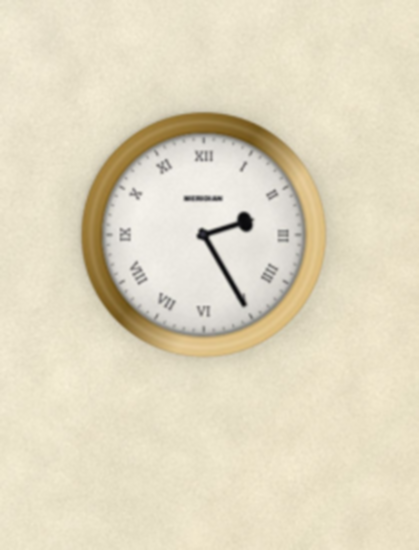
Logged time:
2h25
